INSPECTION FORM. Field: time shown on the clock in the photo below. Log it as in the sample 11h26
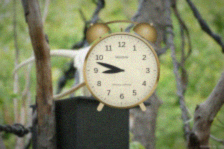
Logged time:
8h48
